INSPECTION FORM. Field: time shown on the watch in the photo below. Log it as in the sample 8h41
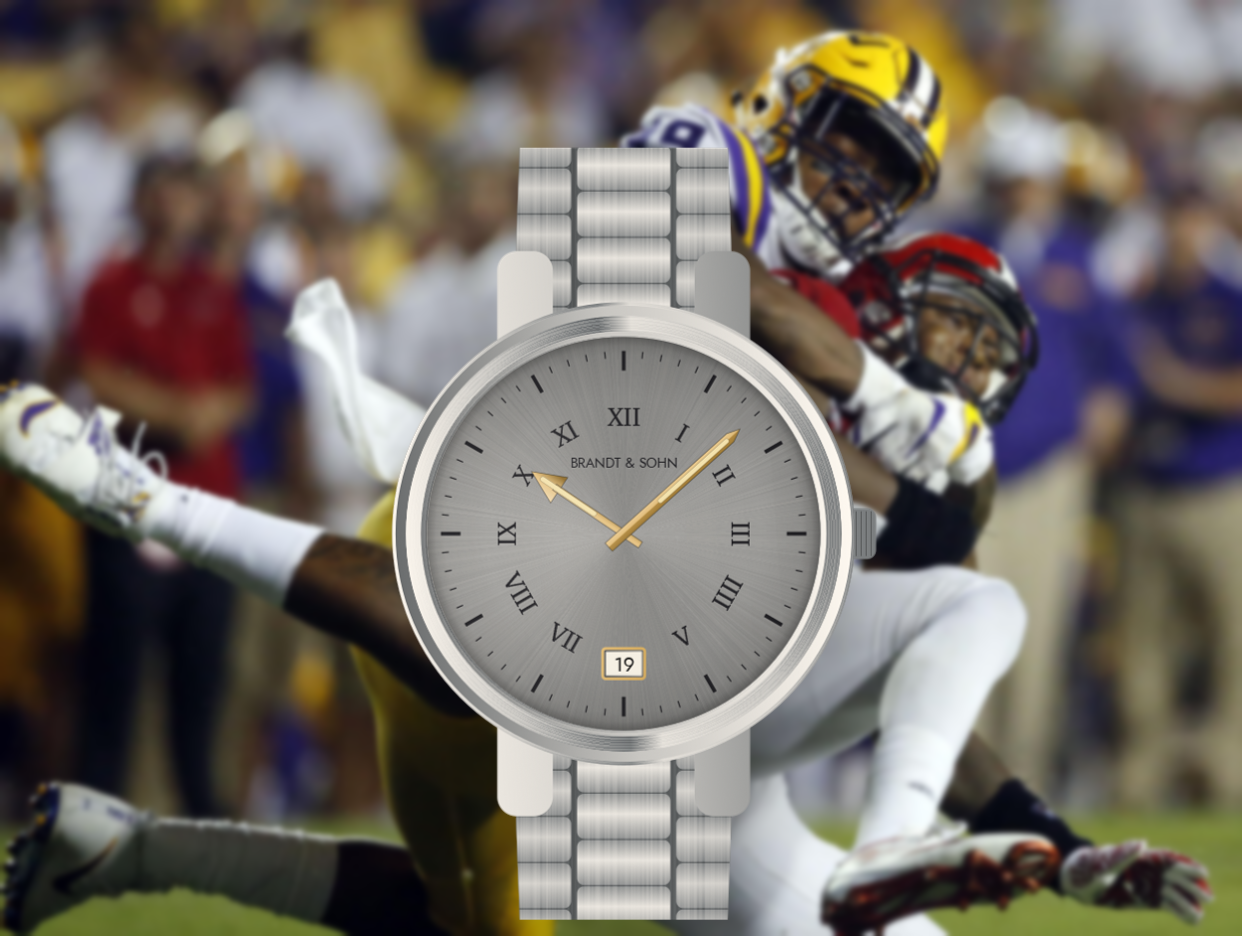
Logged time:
10h08
